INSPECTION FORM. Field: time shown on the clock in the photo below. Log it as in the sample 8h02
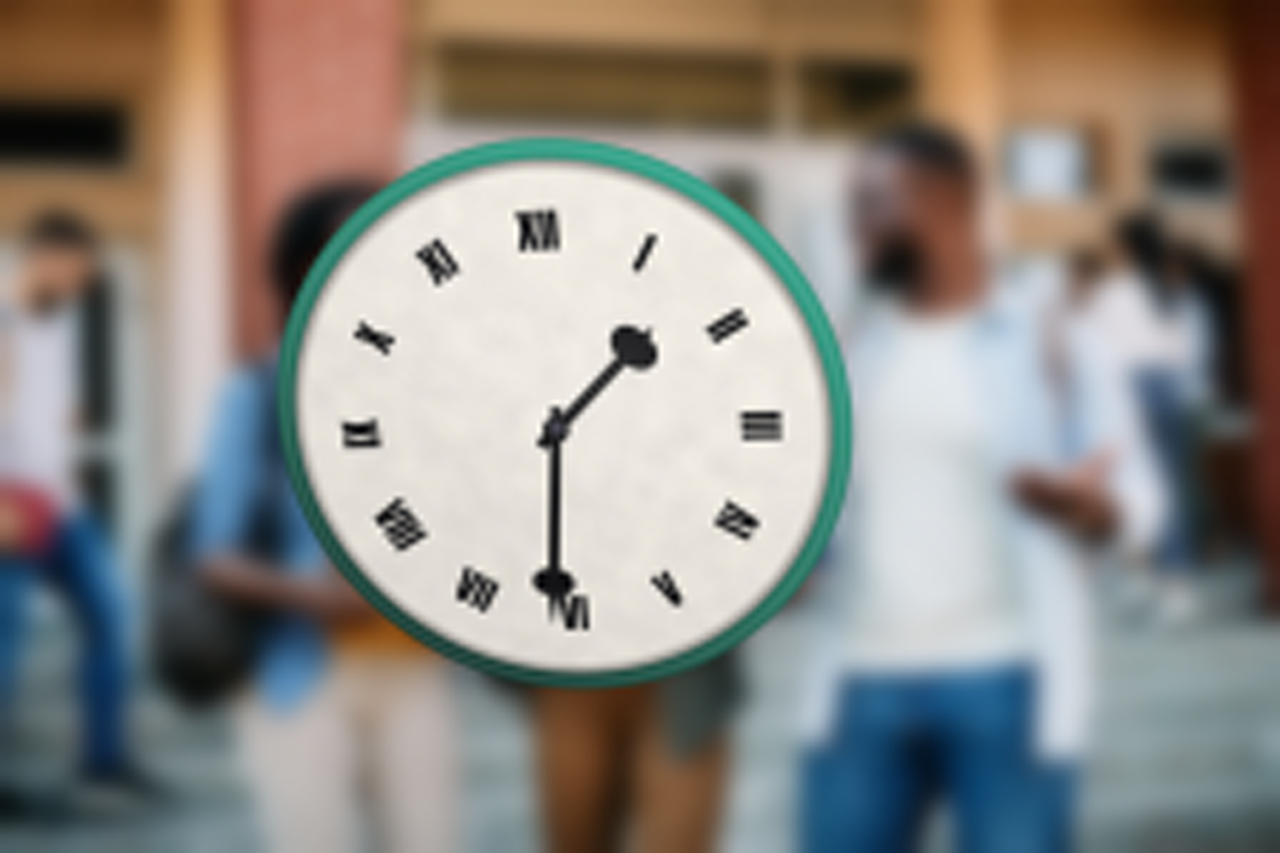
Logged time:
1h31
